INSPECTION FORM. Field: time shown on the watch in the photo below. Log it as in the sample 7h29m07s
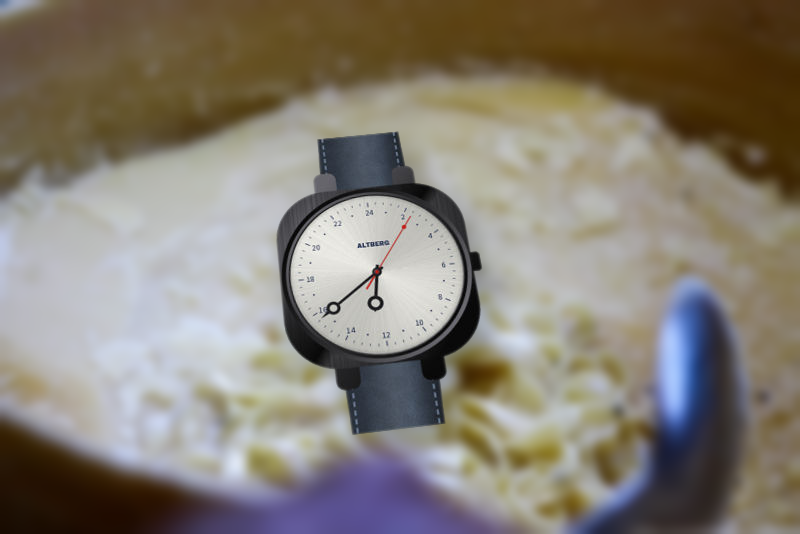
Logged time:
12h39m06s
